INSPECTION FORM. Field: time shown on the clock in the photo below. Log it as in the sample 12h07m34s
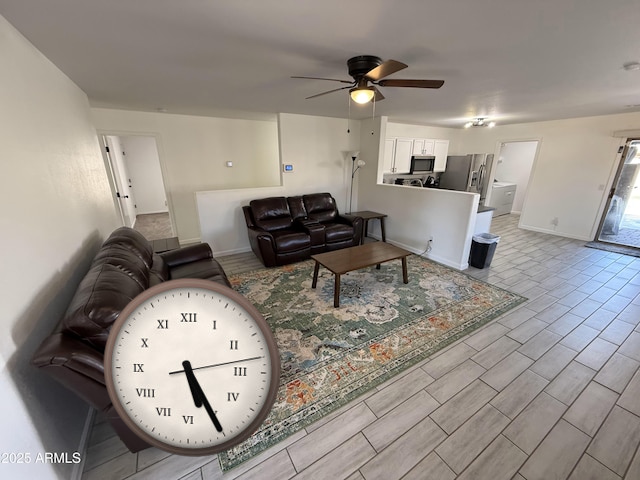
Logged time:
5h25m13s
